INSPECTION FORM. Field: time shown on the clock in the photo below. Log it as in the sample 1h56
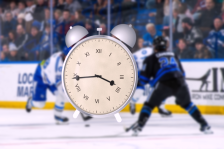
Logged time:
3h44
